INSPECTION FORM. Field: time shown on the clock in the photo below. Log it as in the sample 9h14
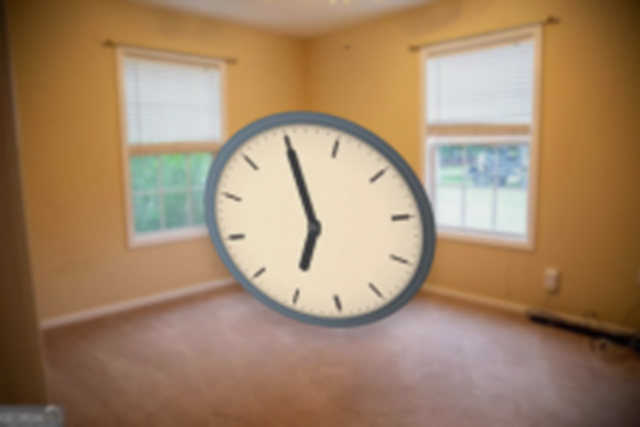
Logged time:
7h00
